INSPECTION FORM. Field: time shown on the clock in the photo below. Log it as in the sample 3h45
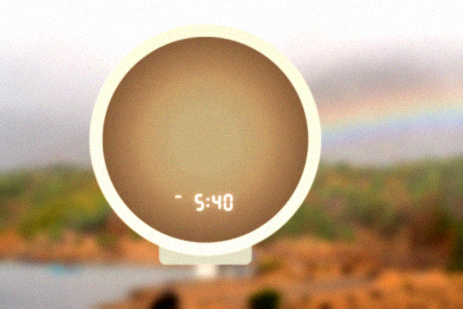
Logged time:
5h40
